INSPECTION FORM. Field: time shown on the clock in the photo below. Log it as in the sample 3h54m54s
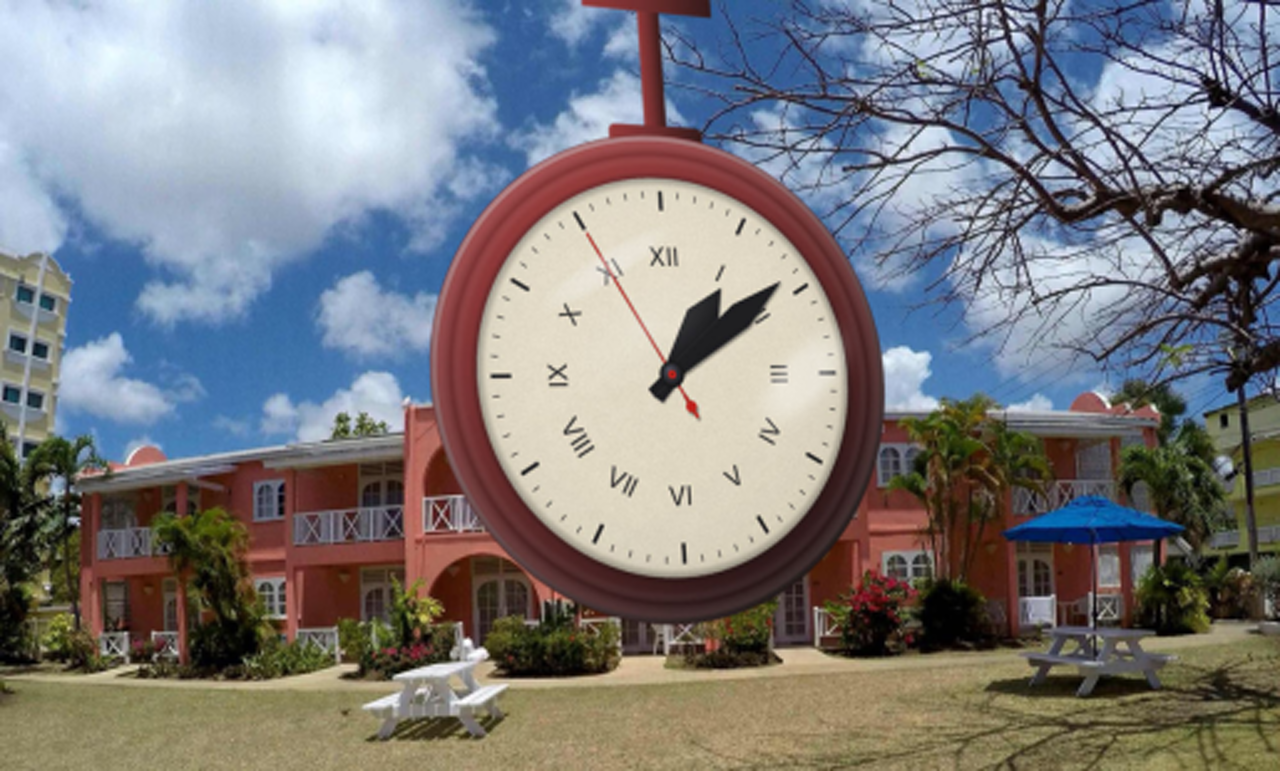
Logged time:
1h08m55s
